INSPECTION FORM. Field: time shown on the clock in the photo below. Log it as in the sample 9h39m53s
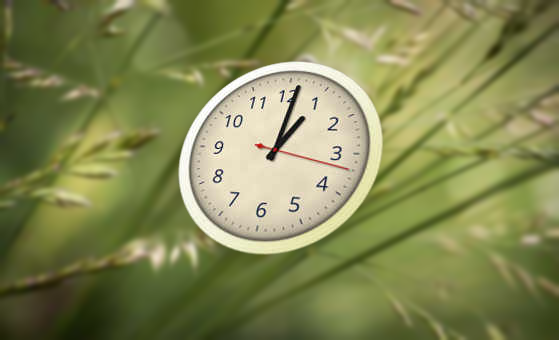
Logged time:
1h01m17s
